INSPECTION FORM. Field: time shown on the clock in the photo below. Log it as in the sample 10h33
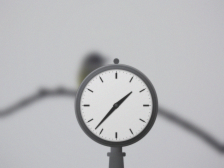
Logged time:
1h37
